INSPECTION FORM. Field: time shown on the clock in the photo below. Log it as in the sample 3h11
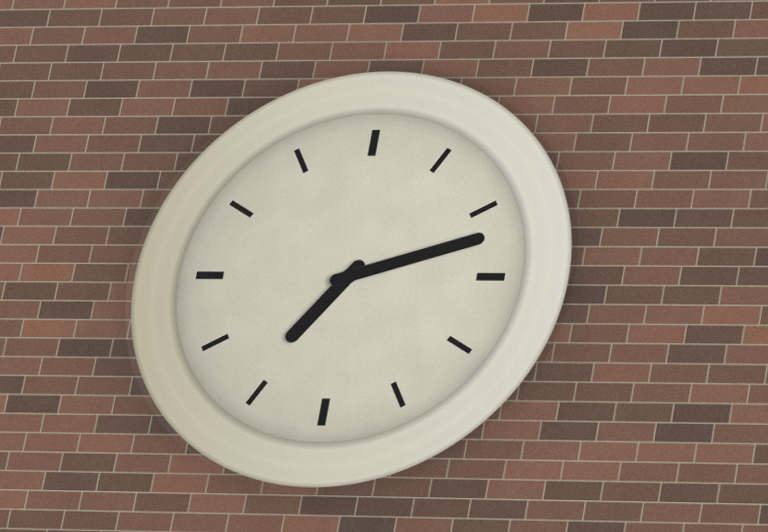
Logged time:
7h12
